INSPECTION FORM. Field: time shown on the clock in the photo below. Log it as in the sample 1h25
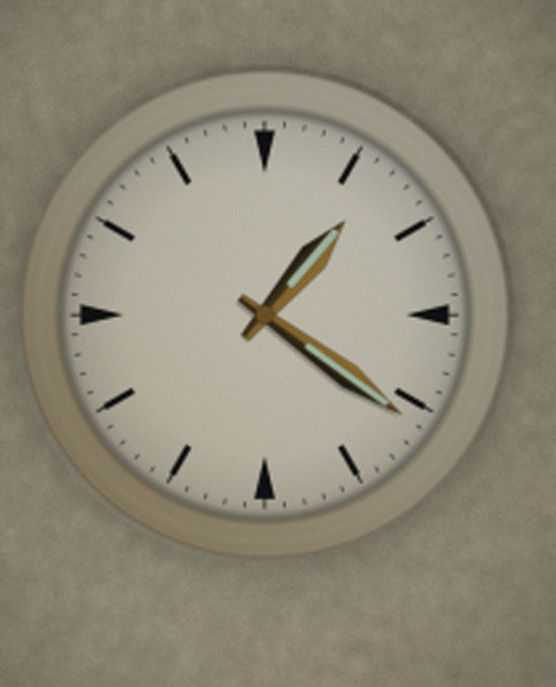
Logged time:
1h21
